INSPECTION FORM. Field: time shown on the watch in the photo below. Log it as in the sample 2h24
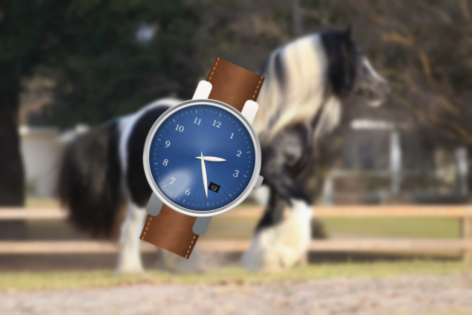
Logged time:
2h25
